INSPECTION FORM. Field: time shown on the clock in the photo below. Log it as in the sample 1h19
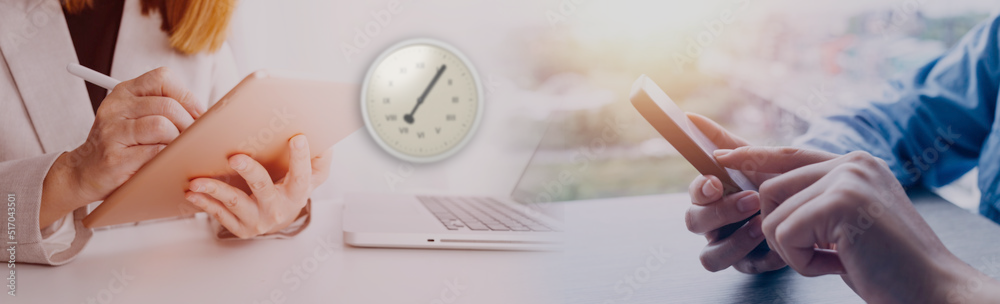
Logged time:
7h06
